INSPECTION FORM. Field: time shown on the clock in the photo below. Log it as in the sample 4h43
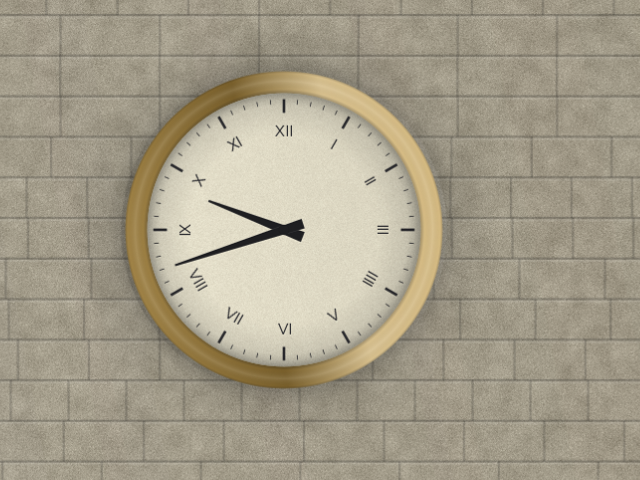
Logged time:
9h42
